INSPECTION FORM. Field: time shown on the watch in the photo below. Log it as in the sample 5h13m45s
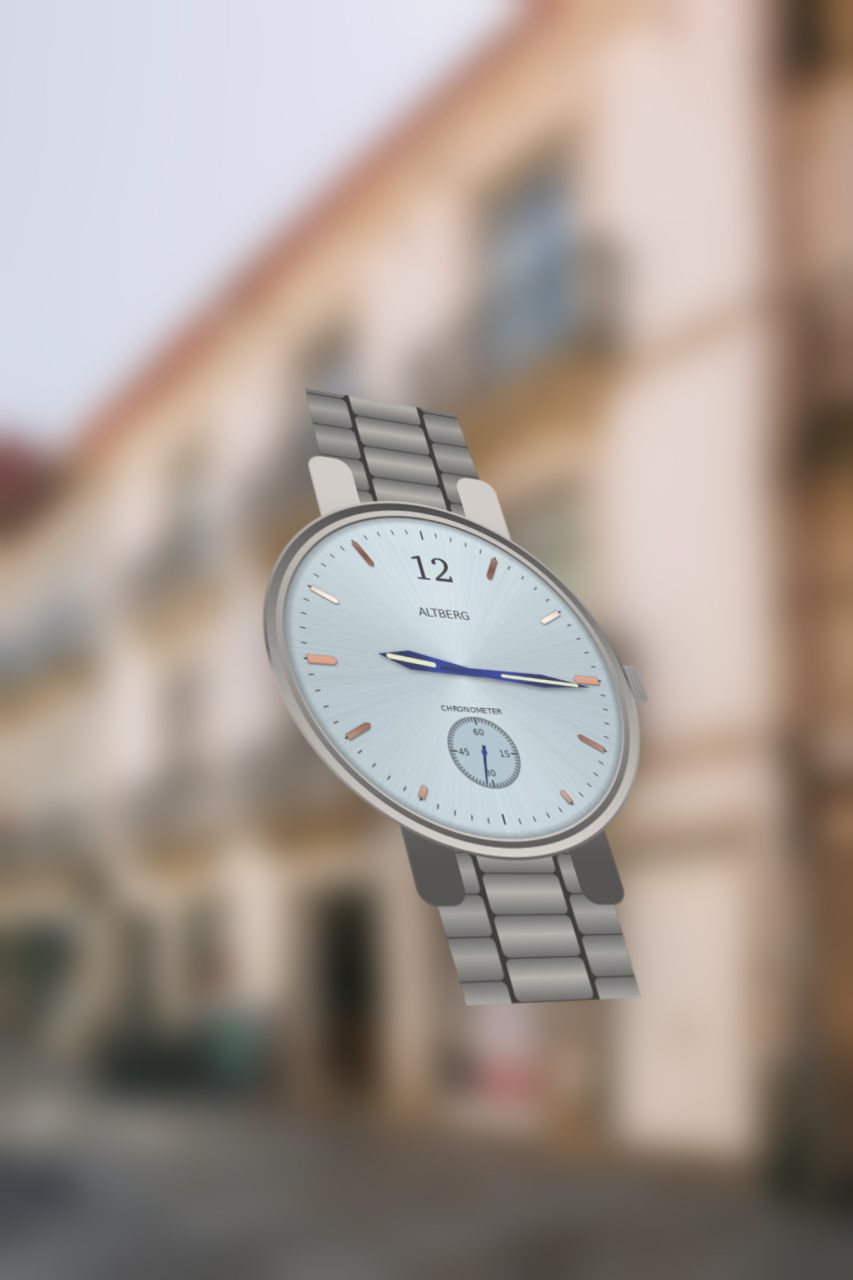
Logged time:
9h15m32s
